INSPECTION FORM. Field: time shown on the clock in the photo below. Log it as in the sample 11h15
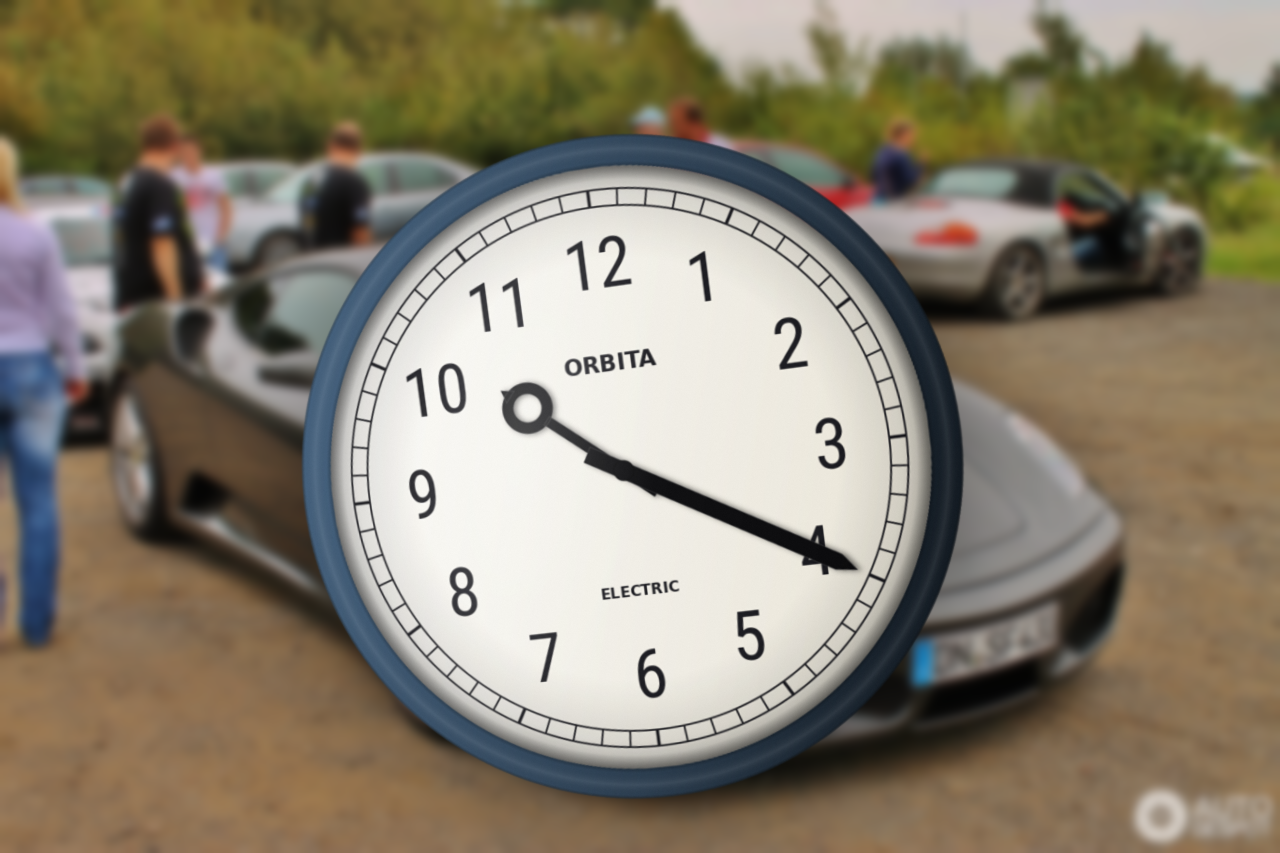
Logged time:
10h20
